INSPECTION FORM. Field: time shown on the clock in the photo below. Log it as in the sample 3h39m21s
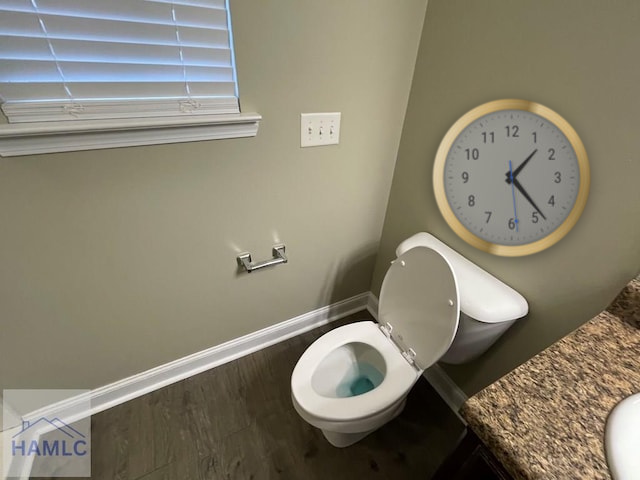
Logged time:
1h23m29s
